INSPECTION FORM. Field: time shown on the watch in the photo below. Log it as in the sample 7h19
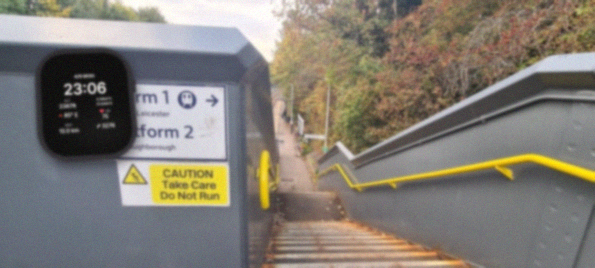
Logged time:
23h06
